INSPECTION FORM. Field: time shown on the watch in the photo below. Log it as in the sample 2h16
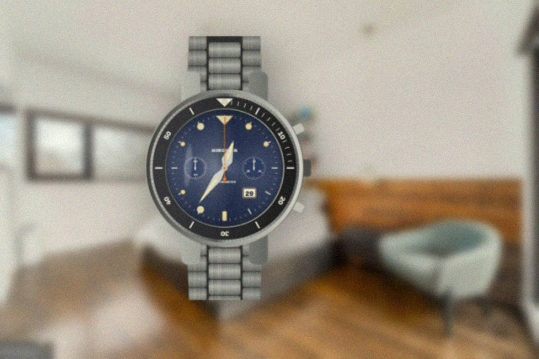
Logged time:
12h36
